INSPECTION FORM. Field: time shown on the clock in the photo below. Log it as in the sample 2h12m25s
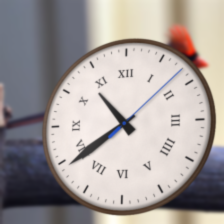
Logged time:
10h39m08s
